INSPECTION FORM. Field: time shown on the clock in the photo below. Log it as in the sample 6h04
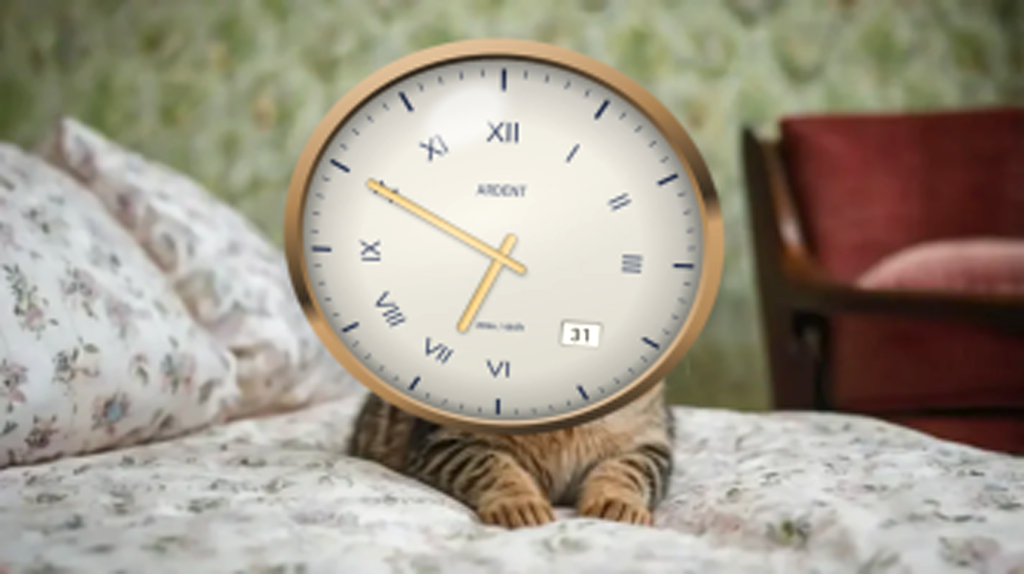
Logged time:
6h50
